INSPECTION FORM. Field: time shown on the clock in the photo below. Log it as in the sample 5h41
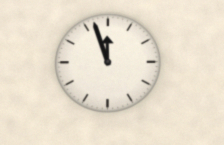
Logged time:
11h57
